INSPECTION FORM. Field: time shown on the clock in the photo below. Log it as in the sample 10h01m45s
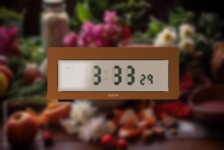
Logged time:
3h33m29s
